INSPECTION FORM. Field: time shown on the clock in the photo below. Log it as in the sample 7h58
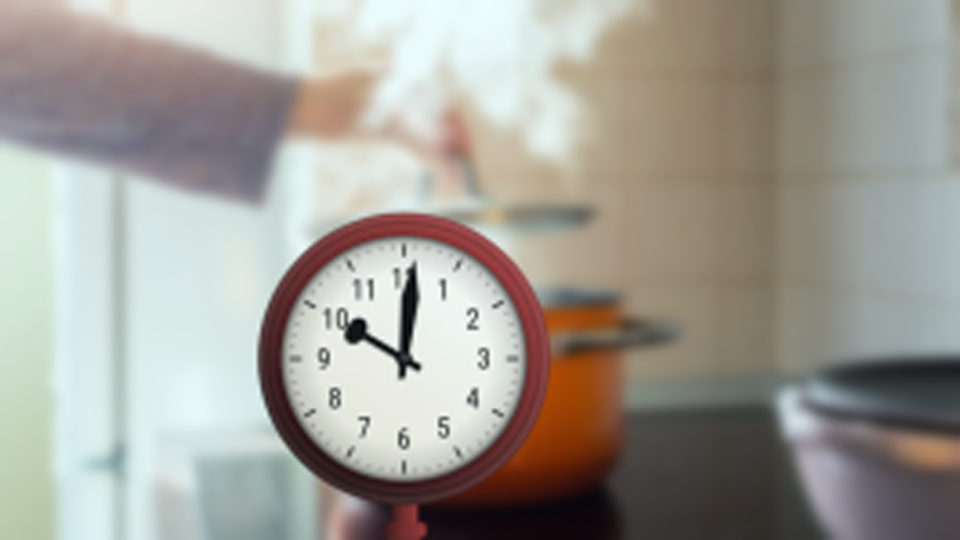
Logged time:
10h01
